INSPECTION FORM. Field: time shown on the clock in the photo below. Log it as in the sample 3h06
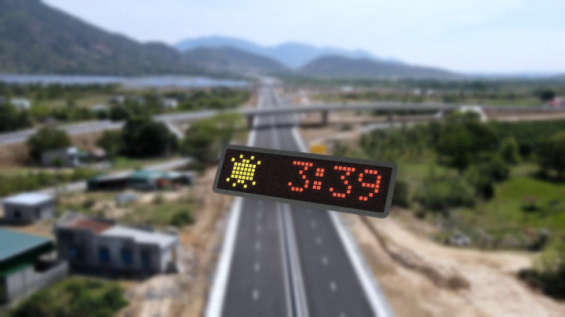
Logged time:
3h39
